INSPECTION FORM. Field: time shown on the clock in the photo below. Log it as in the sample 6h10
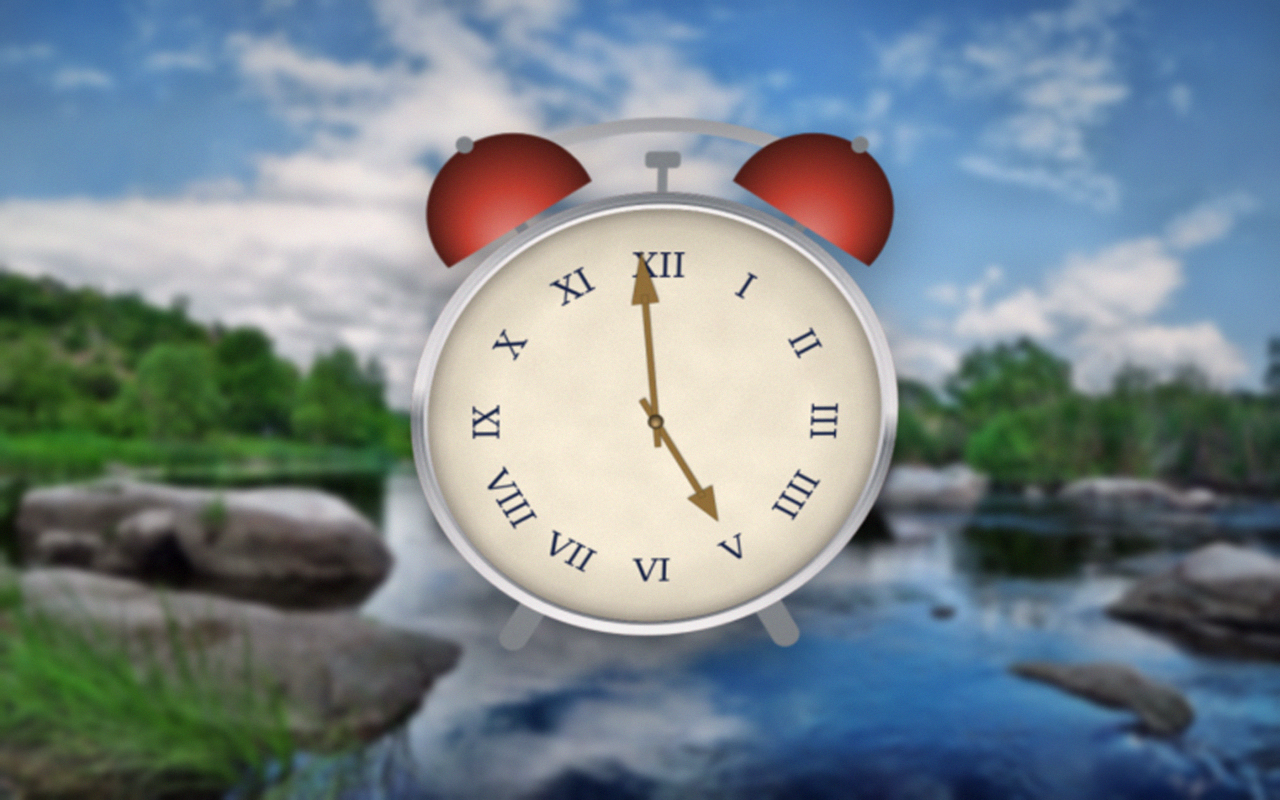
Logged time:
4h59
